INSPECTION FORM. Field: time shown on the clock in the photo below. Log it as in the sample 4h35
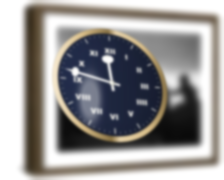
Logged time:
11h47
